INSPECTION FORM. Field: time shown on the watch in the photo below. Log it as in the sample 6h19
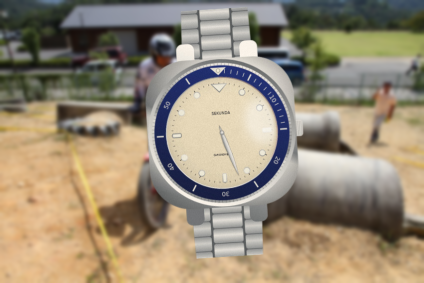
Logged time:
5h27
